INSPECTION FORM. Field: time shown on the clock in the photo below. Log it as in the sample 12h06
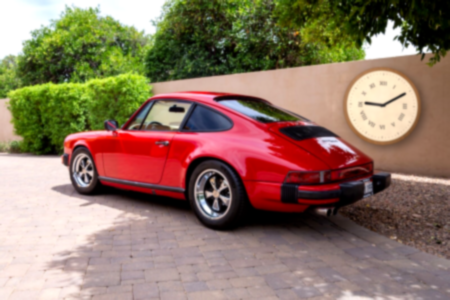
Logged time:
9h10
